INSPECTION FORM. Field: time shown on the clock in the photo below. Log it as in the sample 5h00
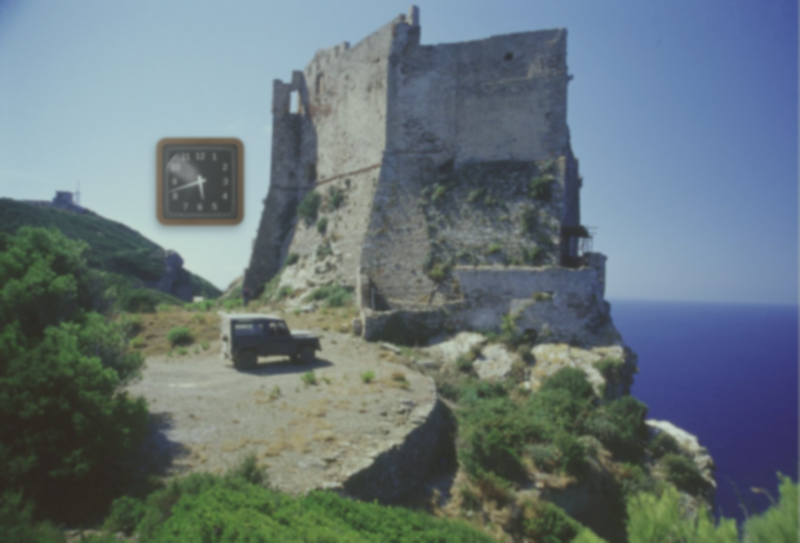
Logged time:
5h42
